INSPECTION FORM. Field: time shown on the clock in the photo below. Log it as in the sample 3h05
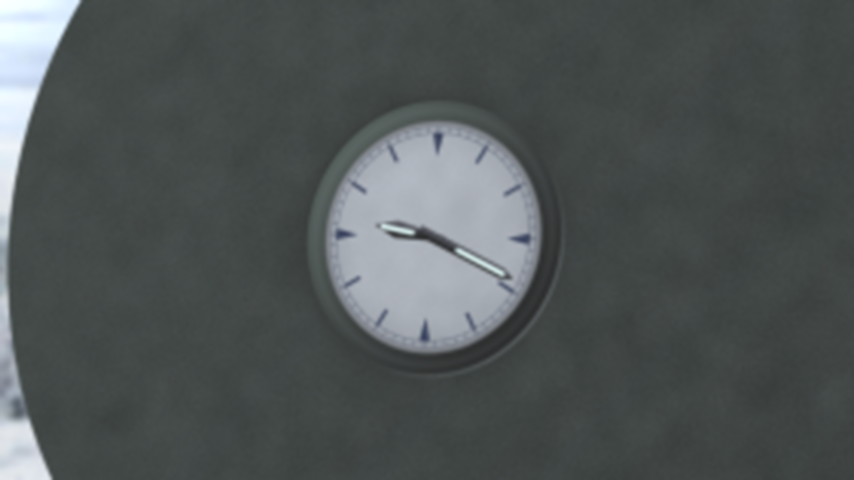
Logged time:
9h19
